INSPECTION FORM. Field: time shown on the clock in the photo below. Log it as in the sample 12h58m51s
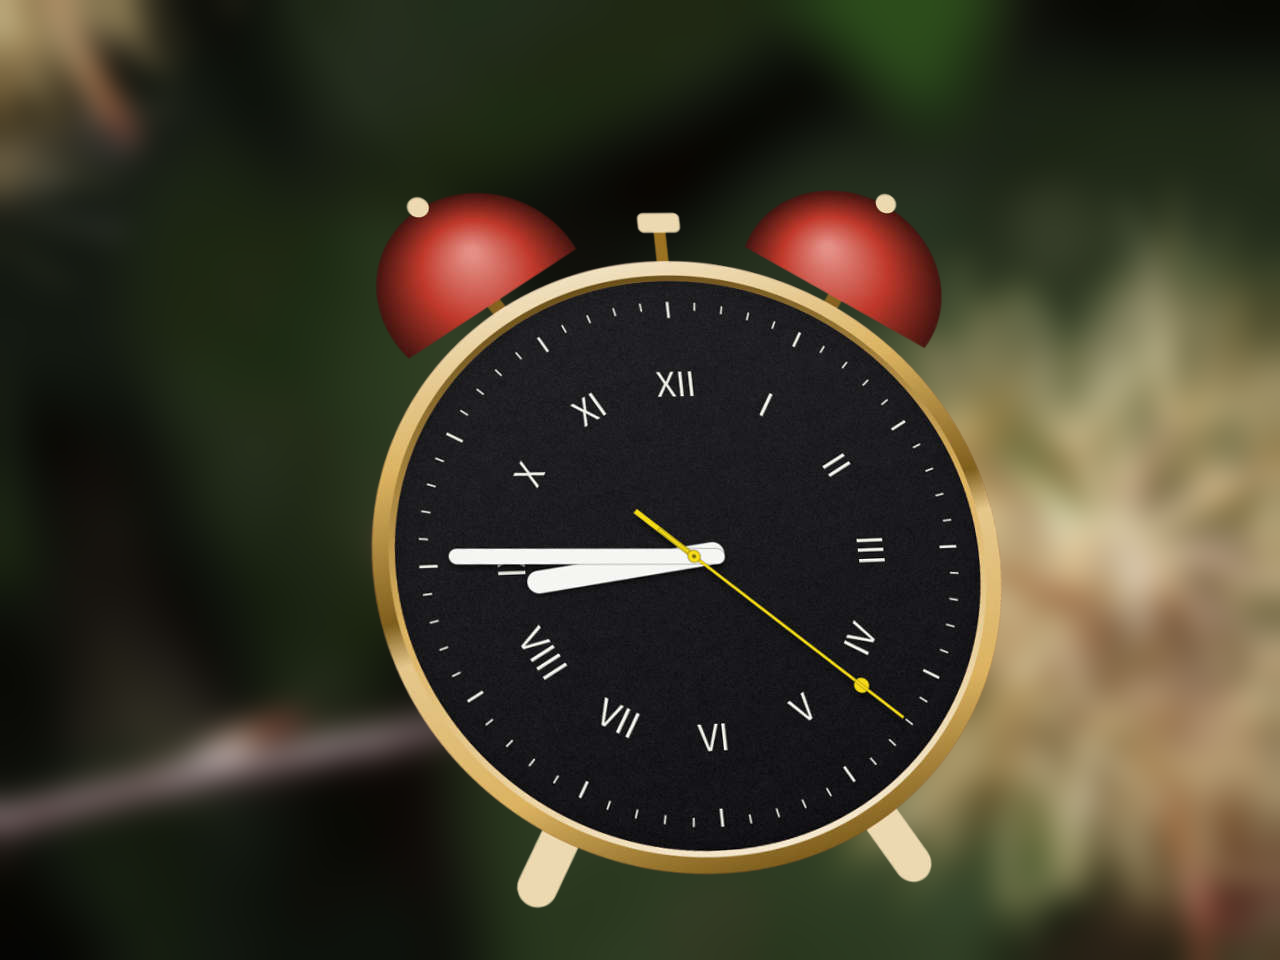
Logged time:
8h45m22s
